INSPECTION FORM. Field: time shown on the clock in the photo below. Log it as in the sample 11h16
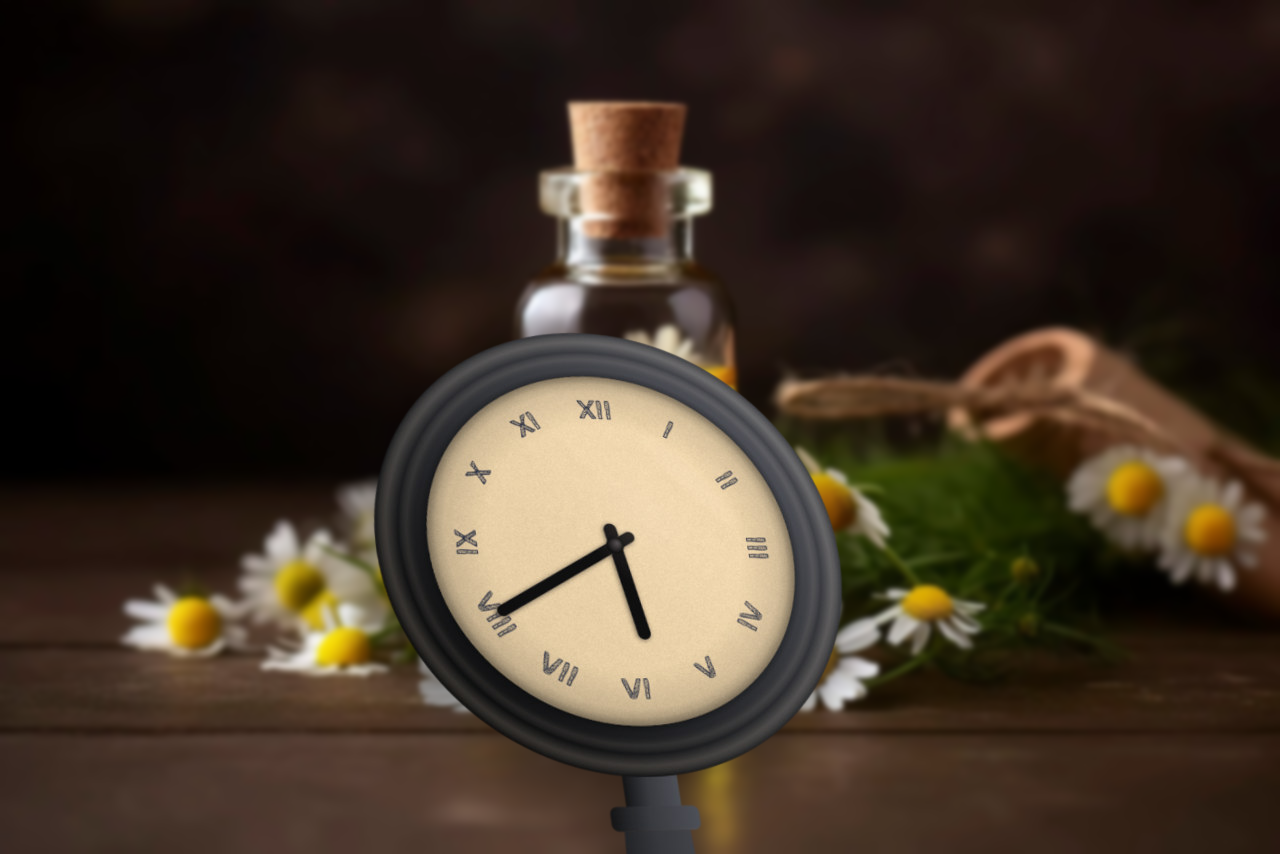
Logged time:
5h40
